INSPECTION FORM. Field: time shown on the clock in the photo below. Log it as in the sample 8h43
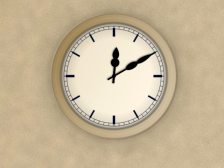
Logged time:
12h10
